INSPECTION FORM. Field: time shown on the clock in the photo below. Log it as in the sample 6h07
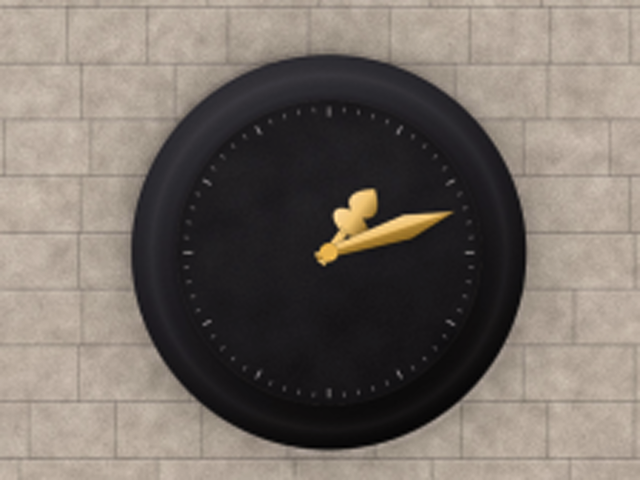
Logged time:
1h12
